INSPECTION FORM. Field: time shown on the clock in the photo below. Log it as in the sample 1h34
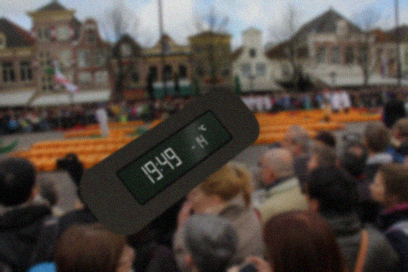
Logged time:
19h49
